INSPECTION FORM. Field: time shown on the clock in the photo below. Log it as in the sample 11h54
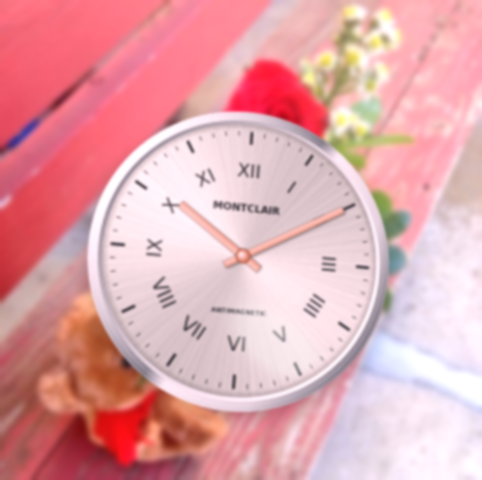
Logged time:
10h10
